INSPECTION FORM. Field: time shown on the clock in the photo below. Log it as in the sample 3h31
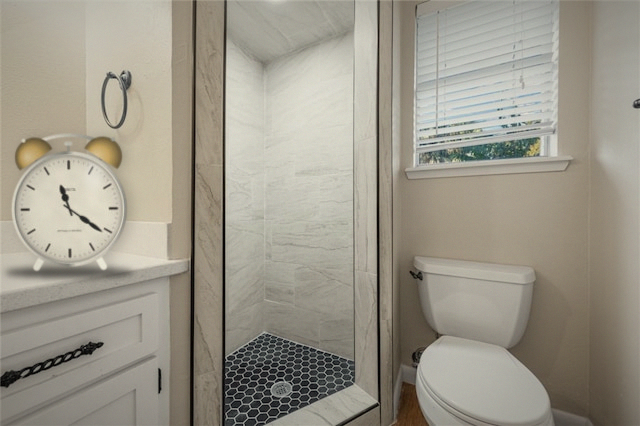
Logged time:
11h21
